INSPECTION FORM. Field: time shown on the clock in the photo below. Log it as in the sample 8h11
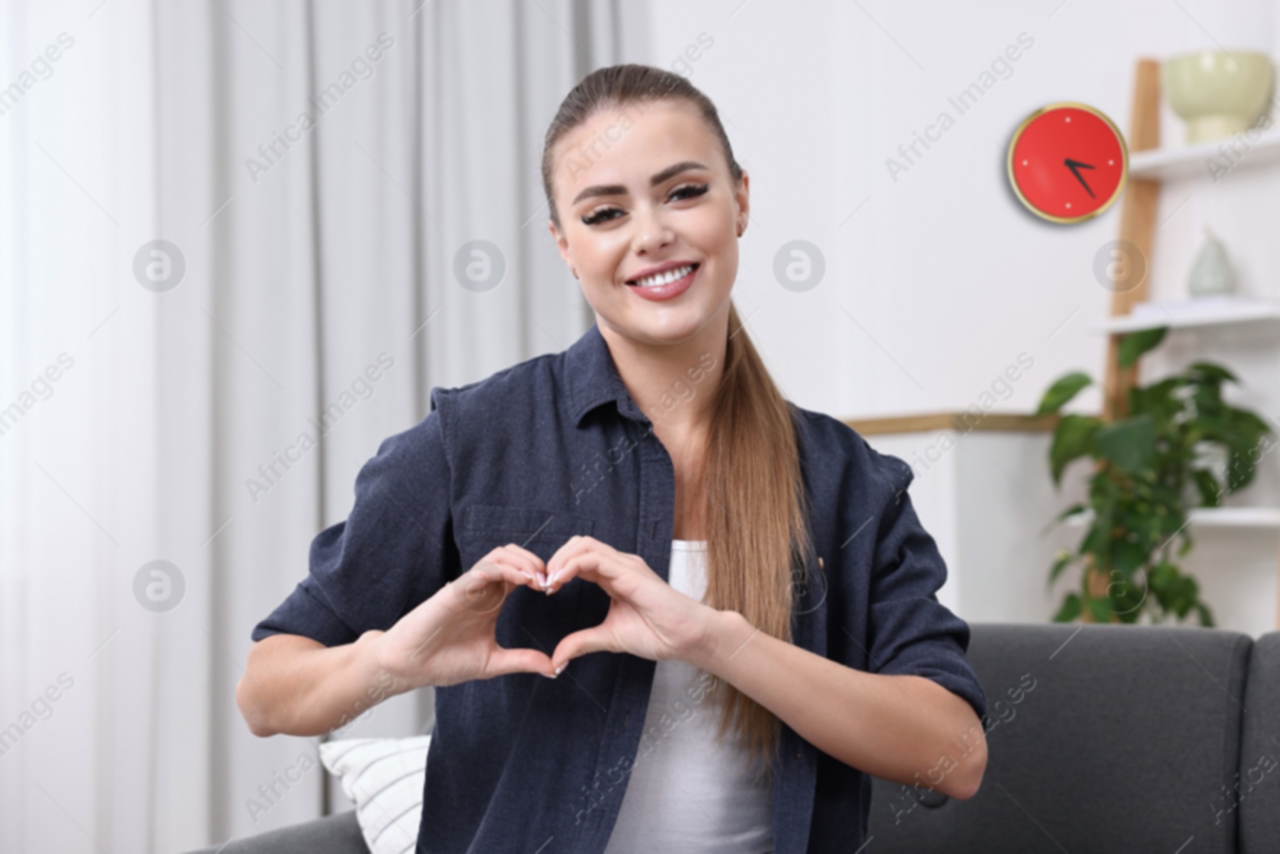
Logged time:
3h24
